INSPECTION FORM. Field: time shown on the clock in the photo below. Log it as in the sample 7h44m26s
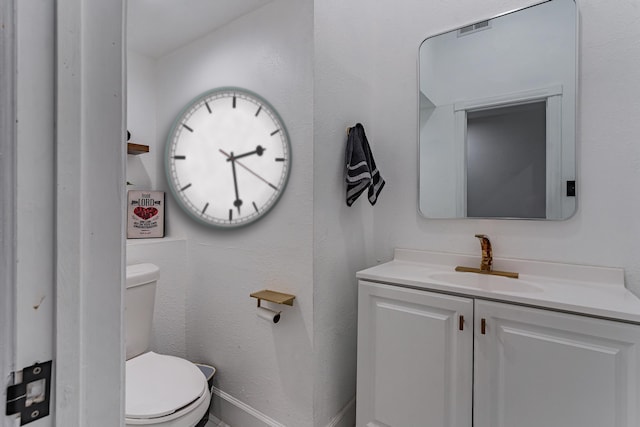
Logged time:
2h28m20s
